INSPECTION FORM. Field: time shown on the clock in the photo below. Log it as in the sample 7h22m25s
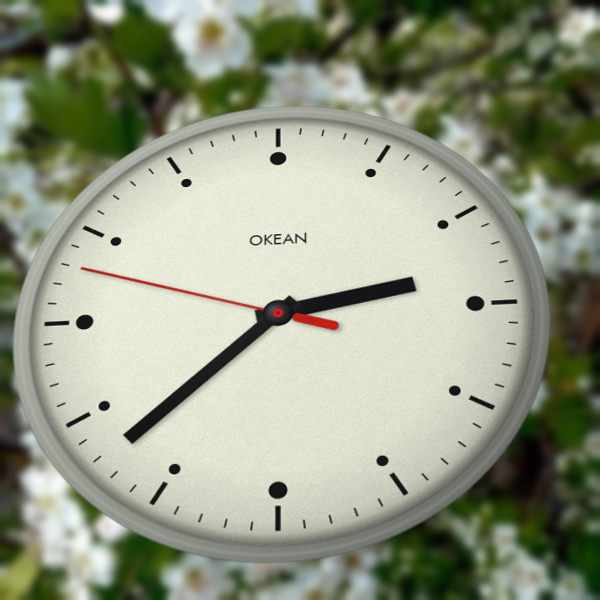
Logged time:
2h37m48s
